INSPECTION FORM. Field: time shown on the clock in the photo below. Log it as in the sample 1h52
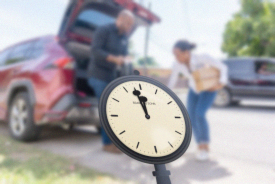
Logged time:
11h58
